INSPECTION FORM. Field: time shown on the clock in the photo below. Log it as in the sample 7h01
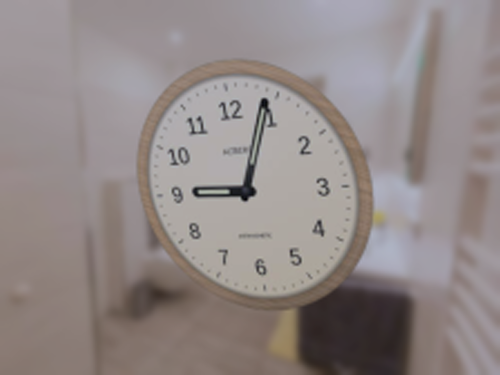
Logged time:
9h04
